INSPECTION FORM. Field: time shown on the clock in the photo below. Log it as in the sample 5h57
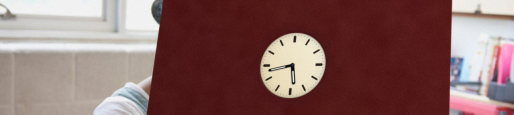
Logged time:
5h43
